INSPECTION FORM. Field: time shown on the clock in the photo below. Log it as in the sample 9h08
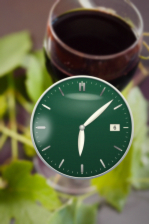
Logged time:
6h08
